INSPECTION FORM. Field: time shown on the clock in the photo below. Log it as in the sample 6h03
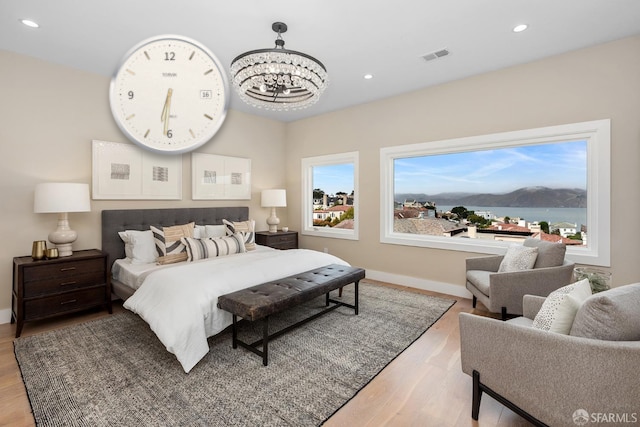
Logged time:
6h31
